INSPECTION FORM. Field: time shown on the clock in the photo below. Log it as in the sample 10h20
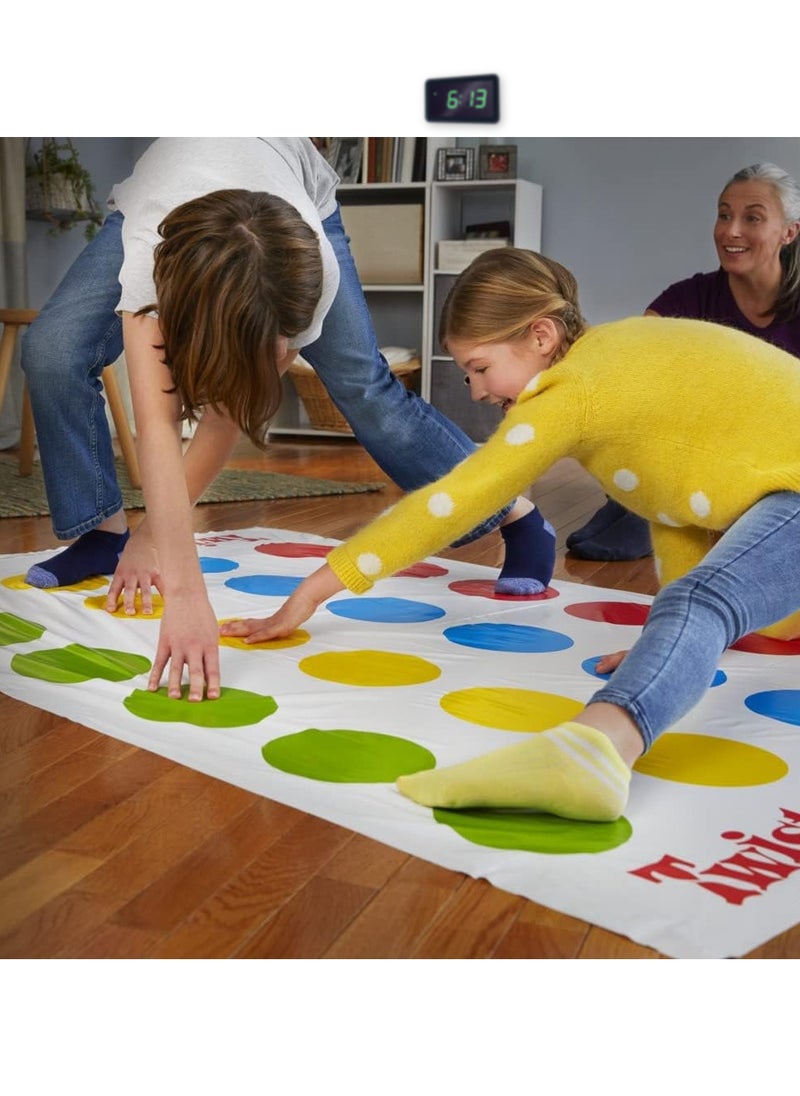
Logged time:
6h13
